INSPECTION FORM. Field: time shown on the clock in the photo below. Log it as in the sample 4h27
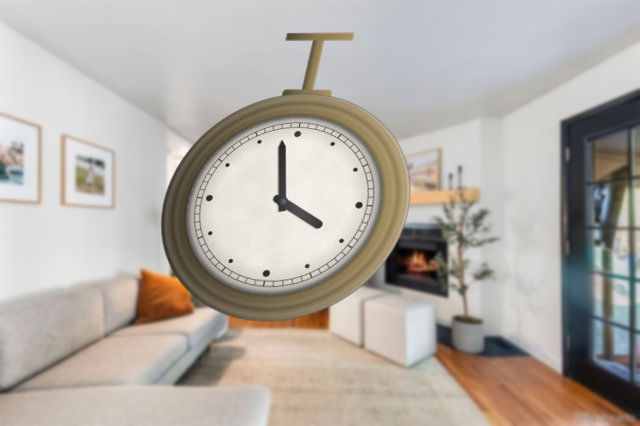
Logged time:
3h58
